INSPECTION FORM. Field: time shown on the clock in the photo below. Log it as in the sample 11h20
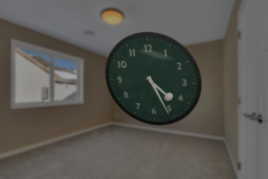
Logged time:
4h26
